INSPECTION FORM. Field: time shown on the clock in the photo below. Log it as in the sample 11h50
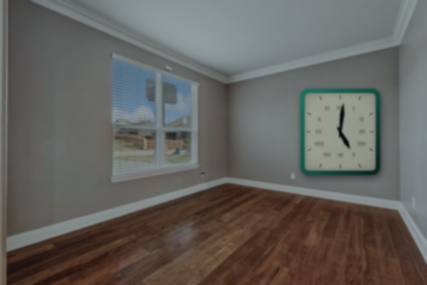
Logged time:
5h01
